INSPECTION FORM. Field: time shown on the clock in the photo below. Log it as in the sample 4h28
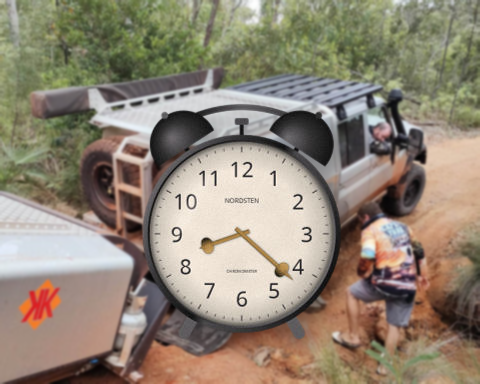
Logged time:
8h22
